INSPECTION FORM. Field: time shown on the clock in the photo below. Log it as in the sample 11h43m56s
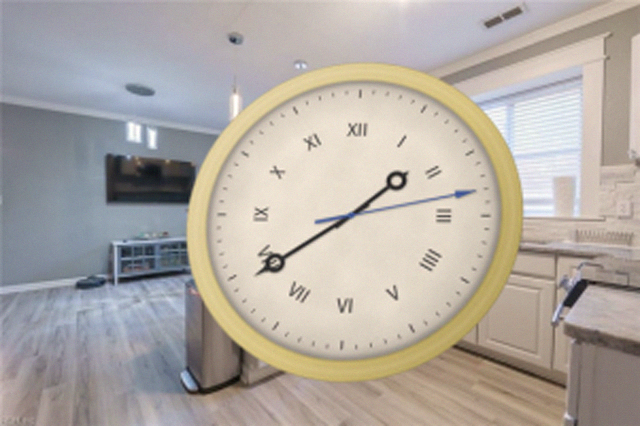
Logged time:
1h39m13s
